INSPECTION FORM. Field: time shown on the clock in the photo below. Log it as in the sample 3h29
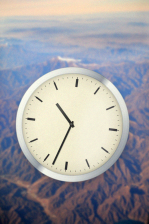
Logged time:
10h33
